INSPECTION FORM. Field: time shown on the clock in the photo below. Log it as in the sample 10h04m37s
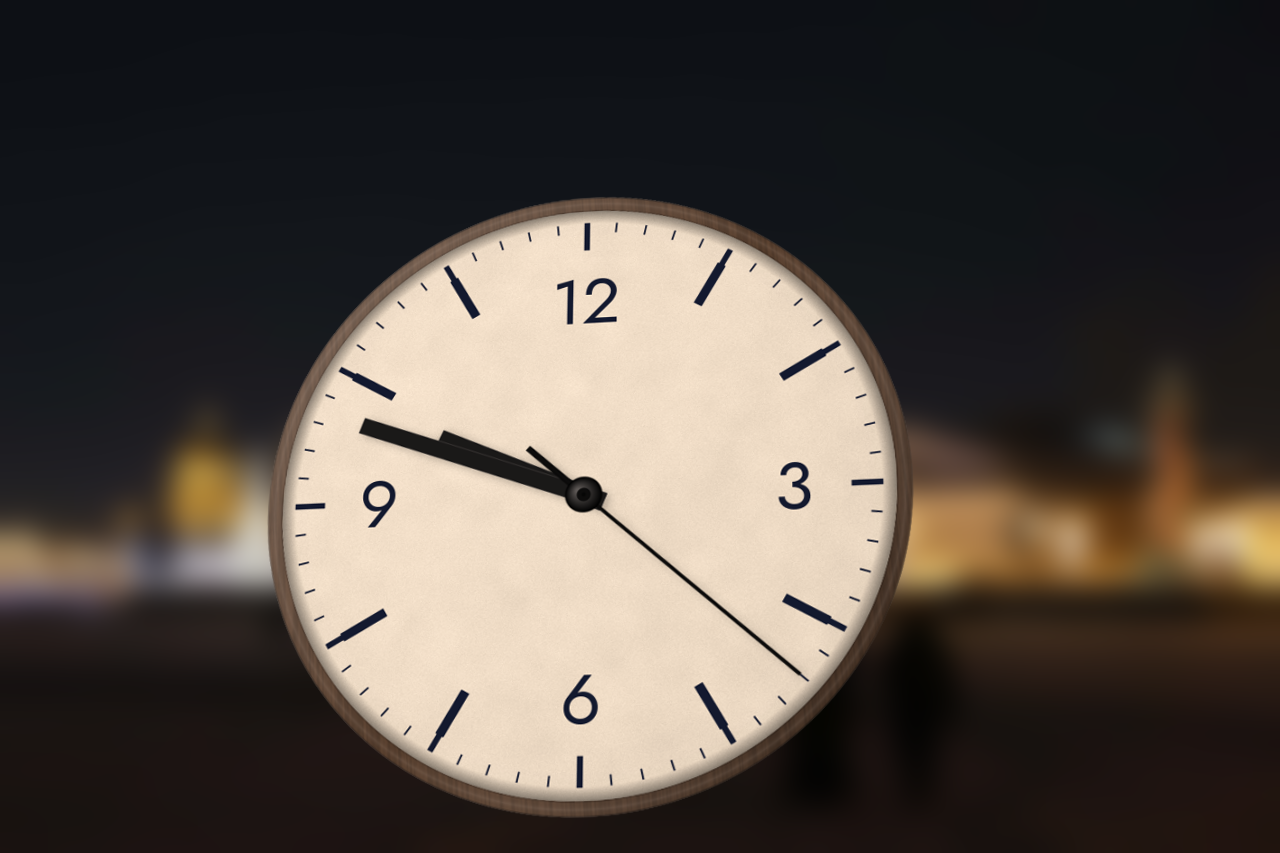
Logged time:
9h48m22s
